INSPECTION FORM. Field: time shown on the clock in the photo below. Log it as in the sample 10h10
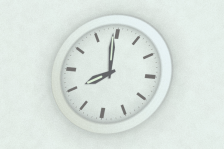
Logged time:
7h59
